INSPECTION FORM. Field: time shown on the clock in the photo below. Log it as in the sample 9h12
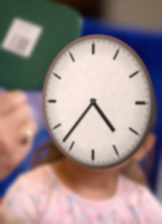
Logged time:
4h37
